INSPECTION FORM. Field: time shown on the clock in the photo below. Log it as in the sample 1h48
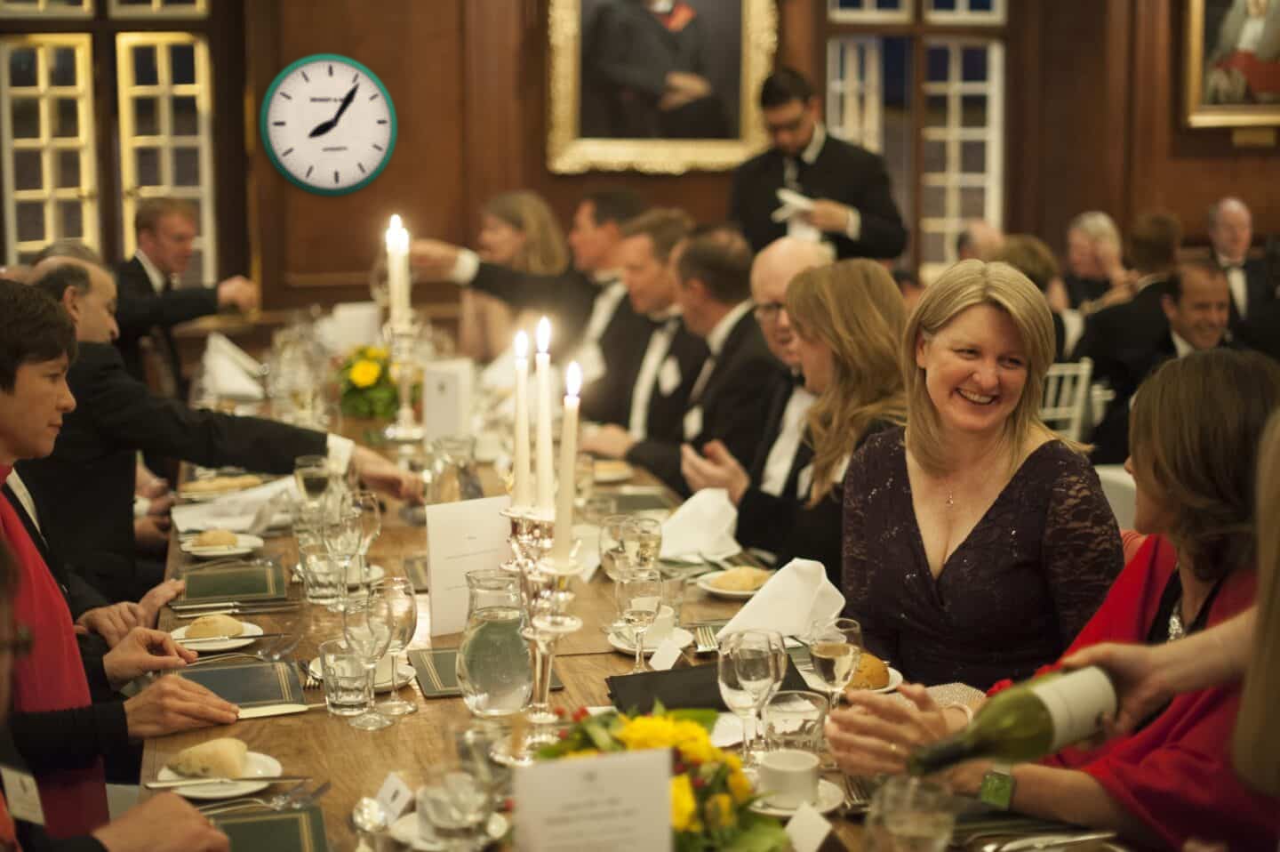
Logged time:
8h06
